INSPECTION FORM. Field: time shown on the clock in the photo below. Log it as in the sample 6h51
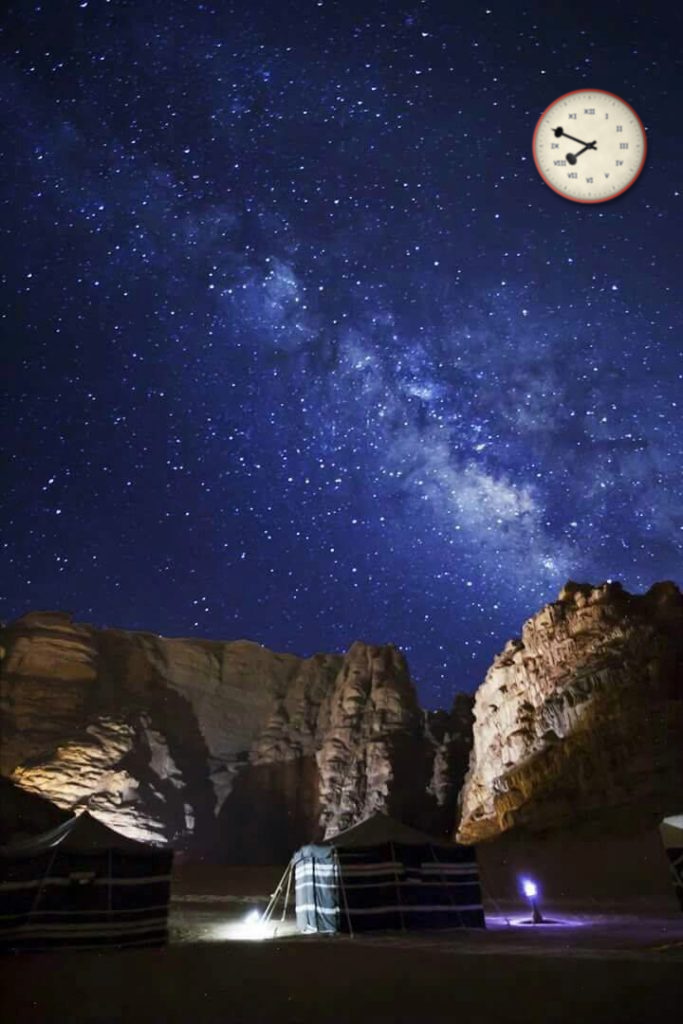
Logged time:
7h49
